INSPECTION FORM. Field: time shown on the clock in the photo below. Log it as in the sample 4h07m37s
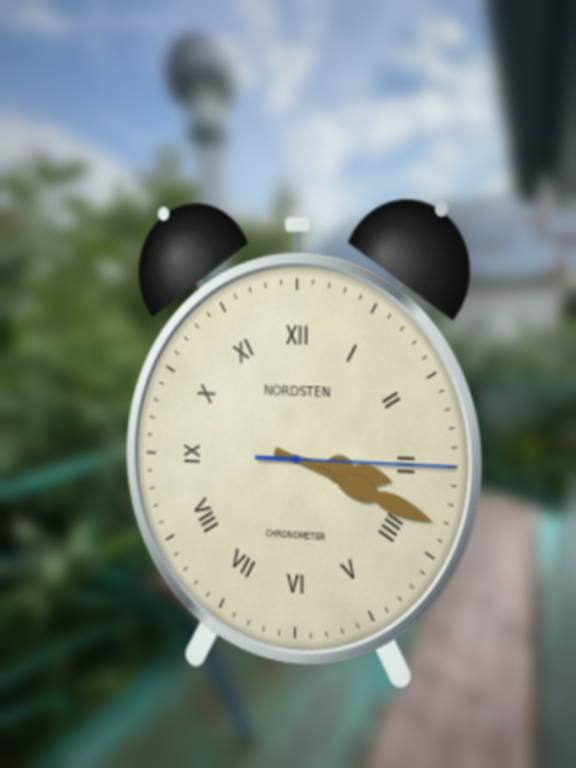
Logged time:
3h18m15s
